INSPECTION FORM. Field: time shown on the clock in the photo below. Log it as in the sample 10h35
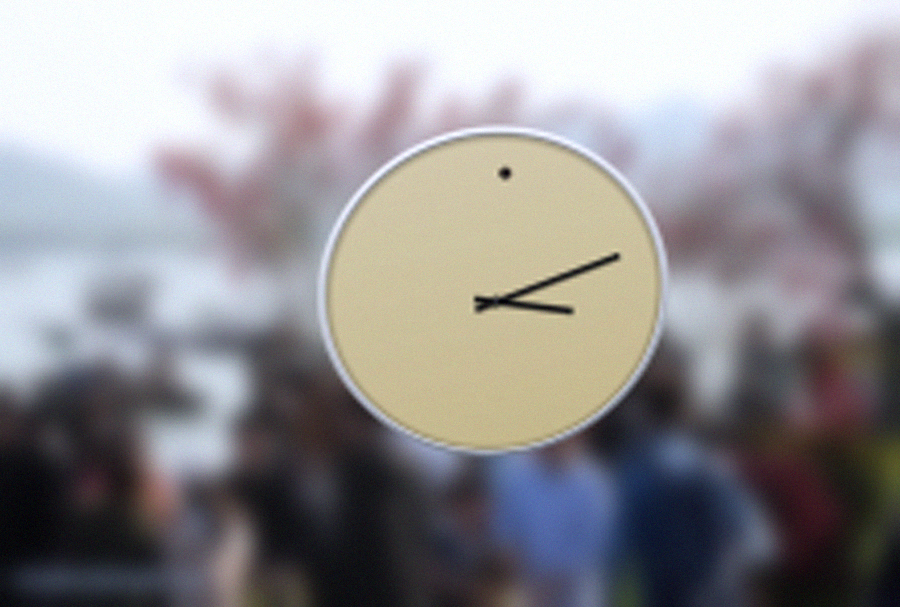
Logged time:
3h11
